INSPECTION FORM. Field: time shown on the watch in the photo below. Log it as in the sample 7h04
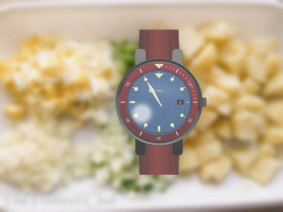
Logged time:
10h55
